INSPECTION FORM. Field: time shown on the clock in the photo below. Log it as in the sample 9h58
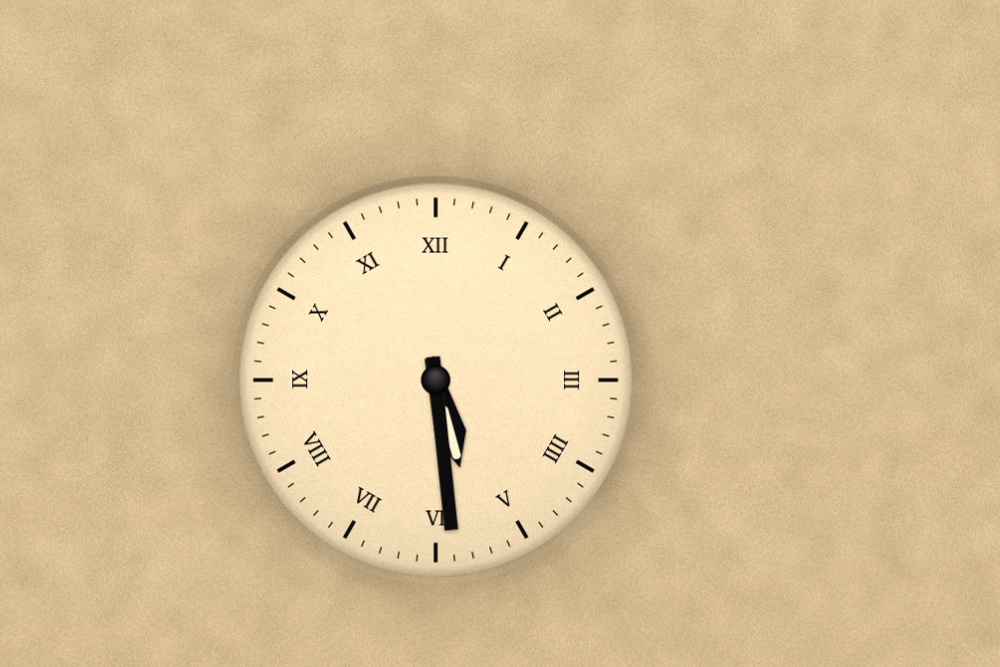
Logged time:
5h29
